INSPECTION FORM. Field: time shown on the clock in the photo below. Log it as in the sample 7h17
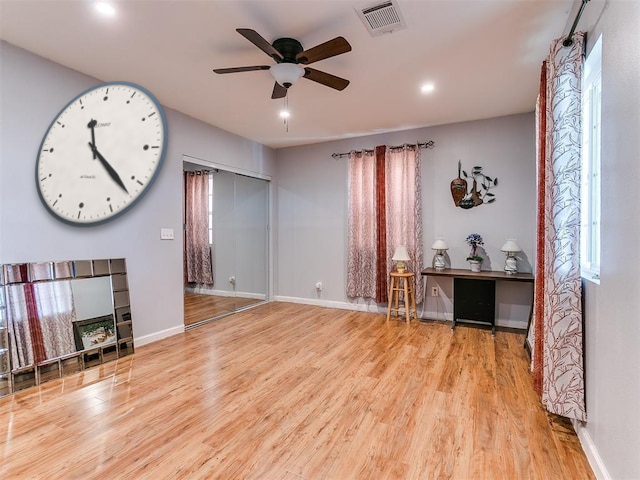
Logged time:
11h22
